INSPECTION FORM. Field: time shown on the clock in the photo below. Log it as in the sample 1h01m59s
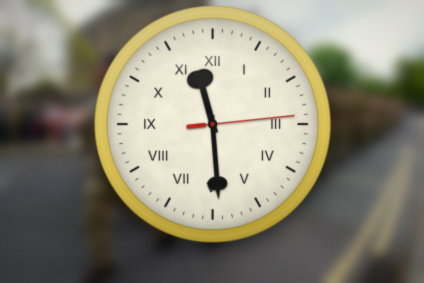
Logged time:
11h29m14s
